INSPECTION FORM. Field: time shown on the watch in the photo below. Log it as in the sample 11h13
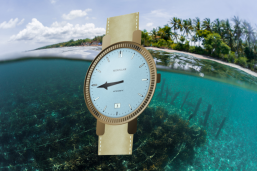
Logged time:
8h44
